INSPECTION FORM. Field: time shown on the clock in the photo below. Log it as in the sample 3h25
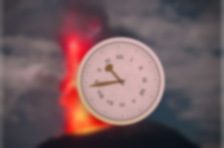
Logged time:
10h44
